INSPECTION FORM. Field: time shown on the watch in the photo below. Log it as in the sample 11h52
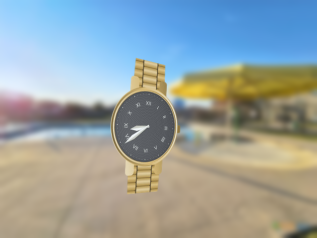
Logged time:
8h39
